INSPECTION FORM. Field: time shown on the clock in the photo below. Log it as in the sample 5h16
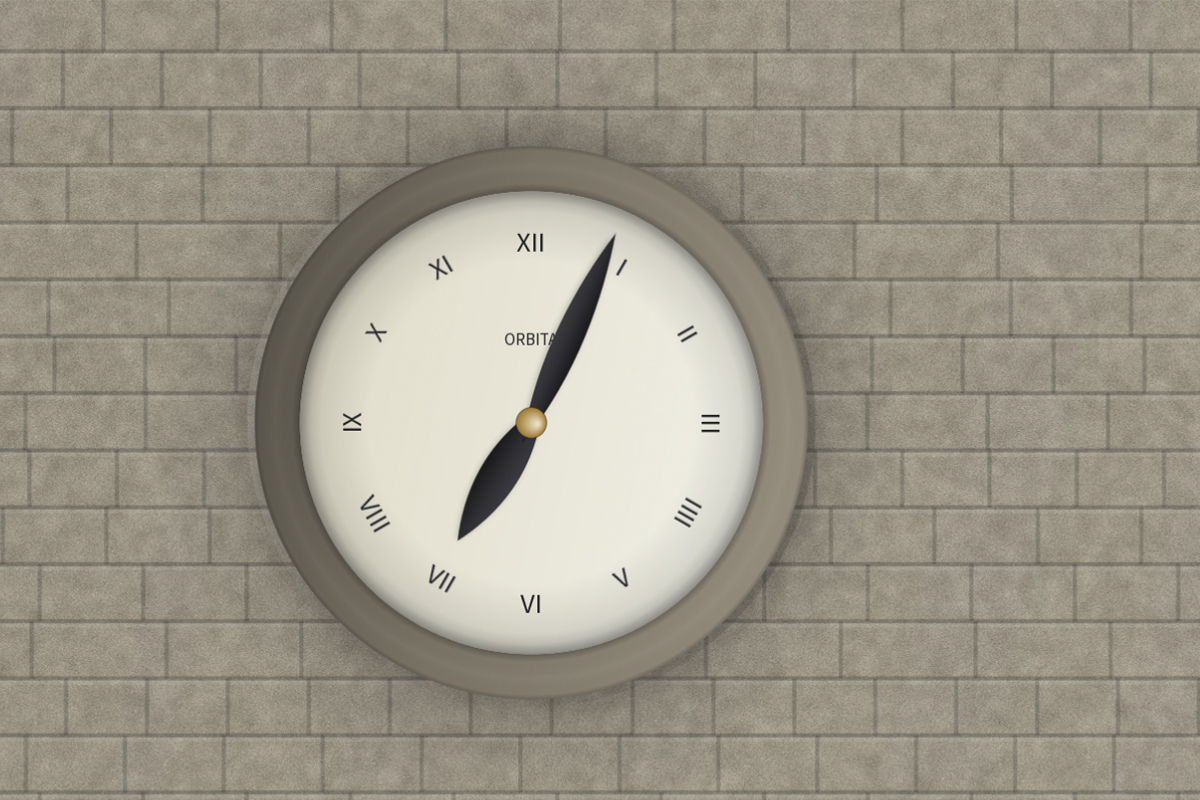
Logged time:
7h04
